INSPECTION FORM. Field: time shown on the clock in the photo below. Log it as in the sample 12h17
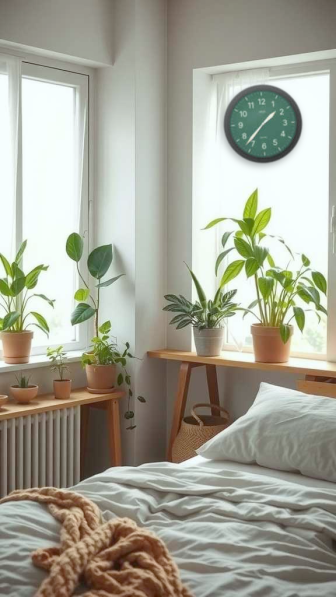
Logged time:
1h37
